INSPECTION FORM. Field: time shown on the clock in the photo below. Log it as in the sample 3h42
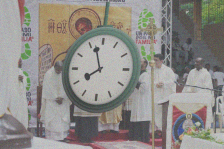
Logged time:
7h57
